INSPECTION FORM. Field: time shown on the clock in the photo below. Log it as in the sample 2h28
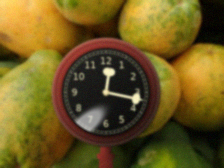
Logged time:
12h17
